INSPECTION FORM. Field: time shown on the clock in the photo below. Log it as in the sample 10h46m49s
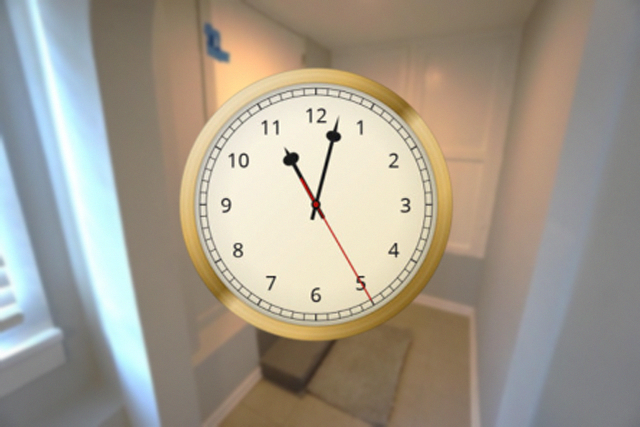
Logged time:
11h02m25s
